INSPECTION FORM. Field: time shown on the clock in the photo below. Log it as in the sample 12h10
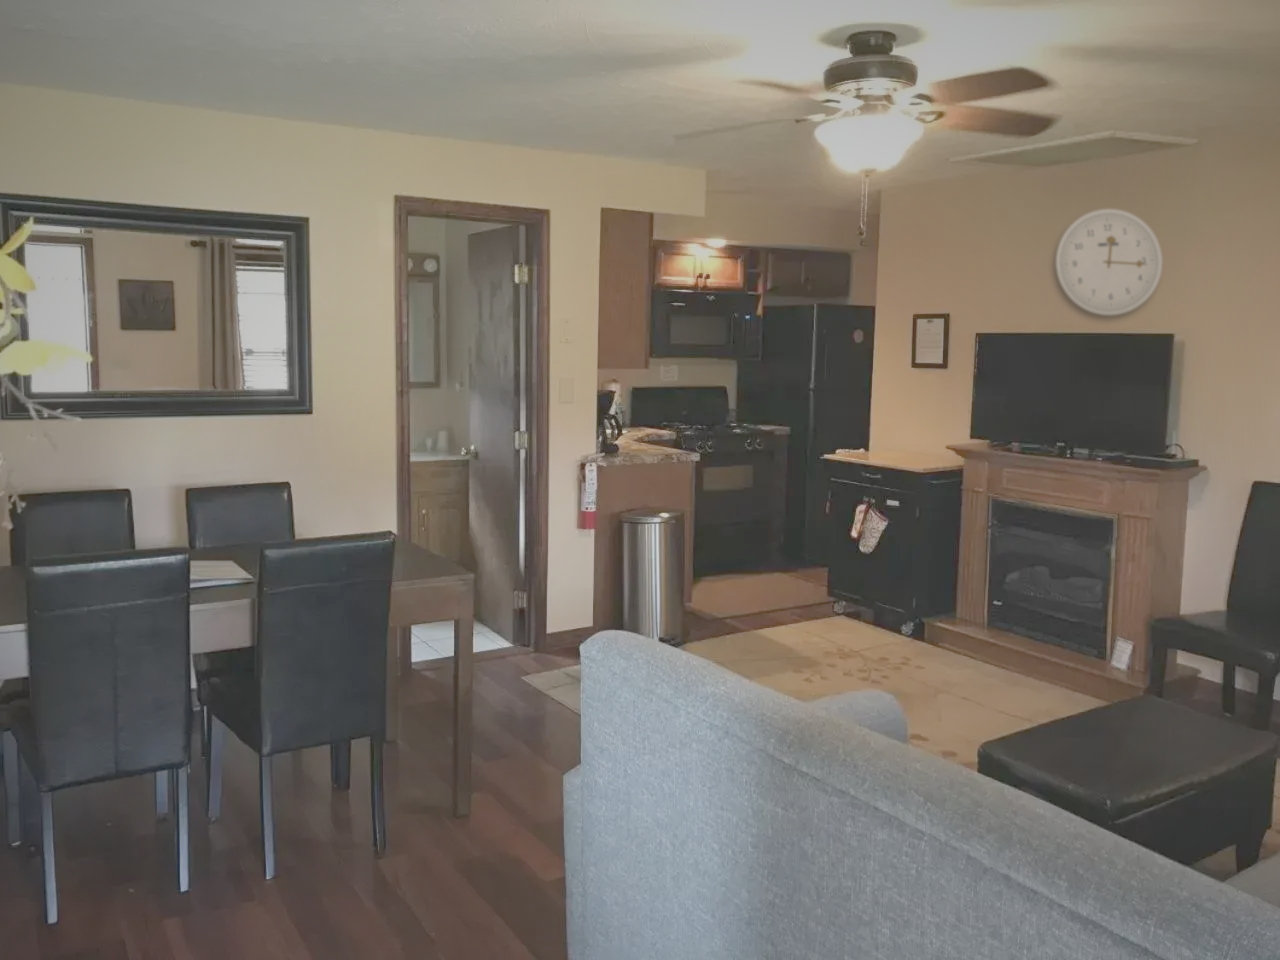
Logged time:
12h16
